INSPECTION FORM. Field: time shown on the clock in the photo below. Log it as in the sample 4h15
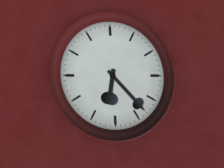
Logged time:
6h23
